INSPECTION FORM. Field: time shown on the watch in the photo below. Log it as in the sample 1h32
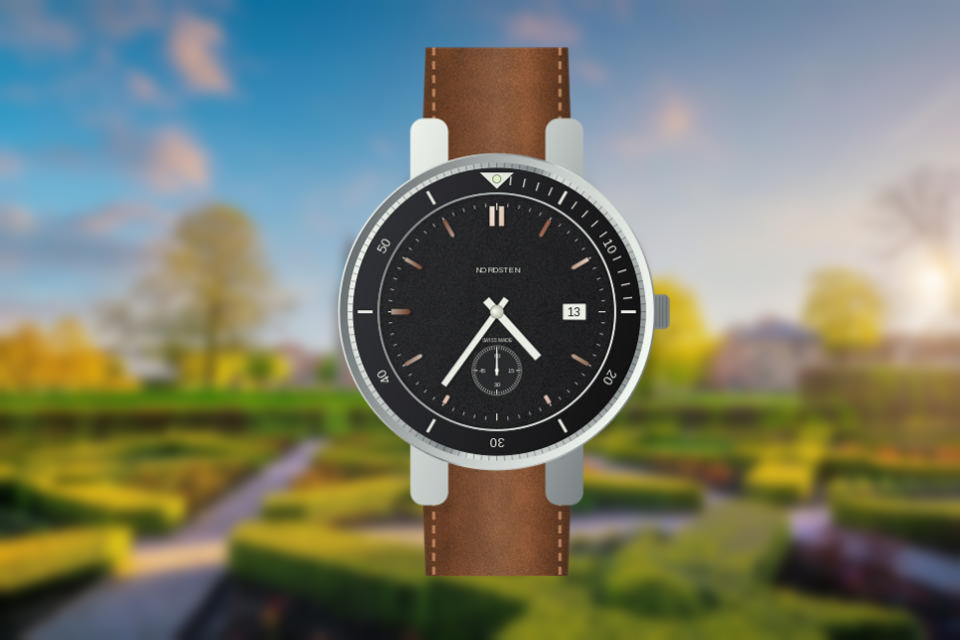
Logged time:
4h36
